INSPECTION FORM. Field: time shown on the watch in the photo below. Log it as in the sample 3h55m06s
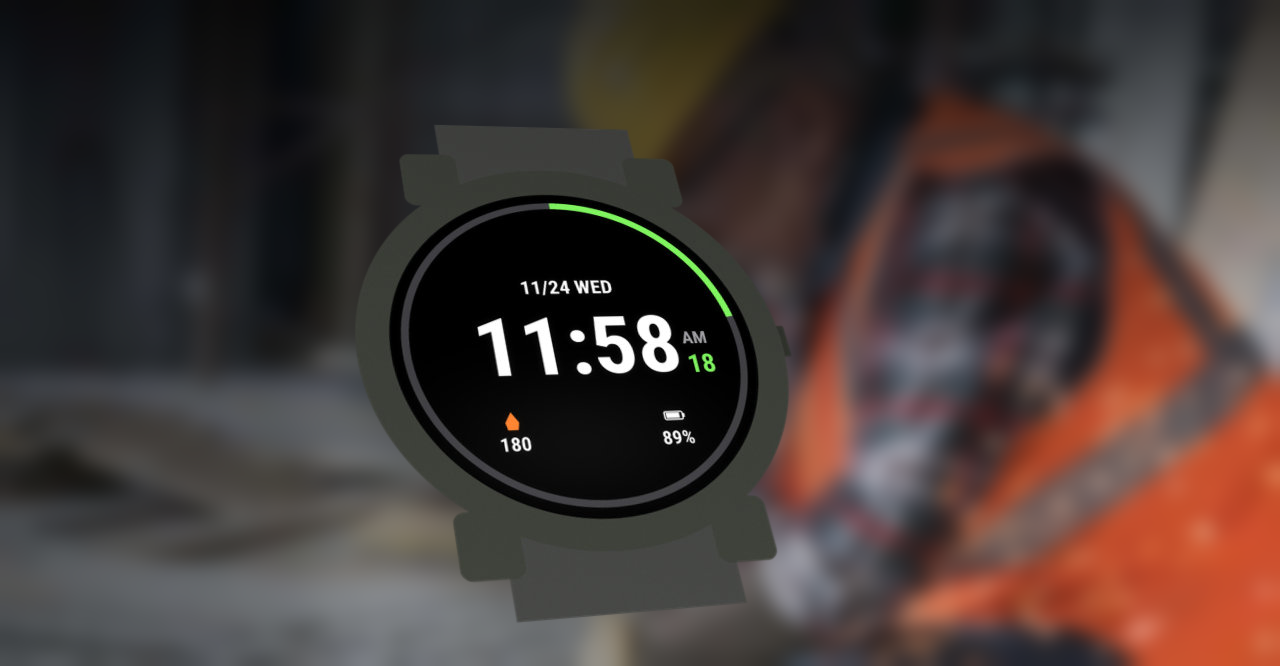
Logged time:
11h58m18s
